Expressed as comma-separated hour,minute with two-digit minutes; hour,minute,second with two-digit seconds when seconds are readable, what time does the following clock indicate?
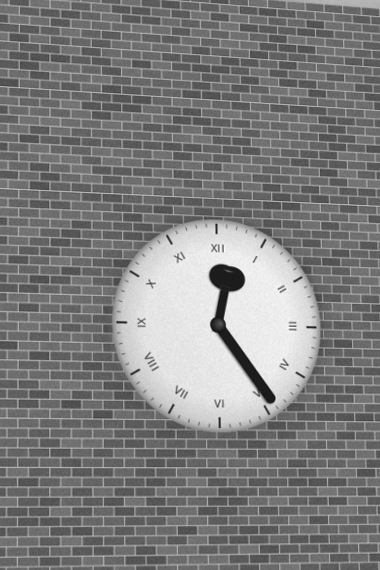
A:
12,24
